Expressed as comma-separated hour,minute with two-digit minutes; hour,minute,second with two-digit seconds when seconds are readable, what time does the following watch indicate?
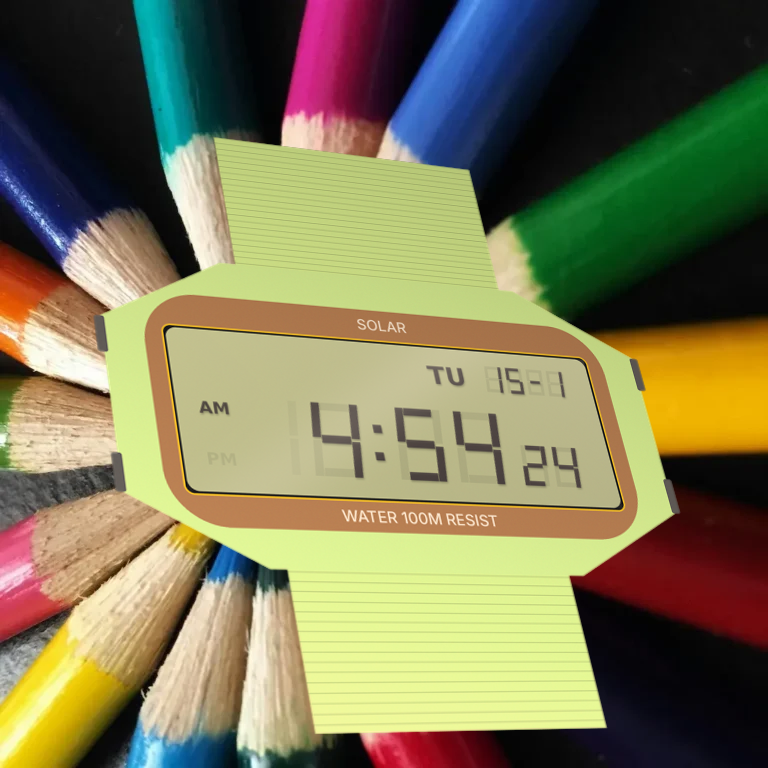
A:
4,54,24
